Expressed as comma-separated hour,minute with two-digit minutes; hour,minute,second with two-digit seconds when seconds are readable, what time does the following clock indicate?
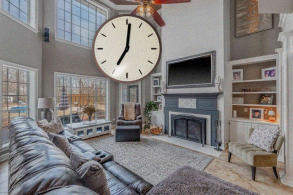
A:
7,01
